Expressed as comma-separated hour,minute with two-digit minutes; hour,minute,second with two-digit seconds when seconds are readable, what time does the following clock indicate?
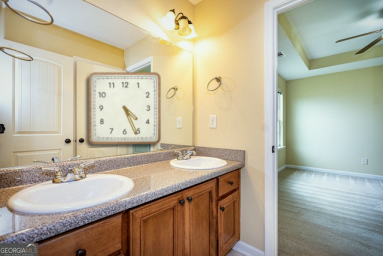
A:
4,26
